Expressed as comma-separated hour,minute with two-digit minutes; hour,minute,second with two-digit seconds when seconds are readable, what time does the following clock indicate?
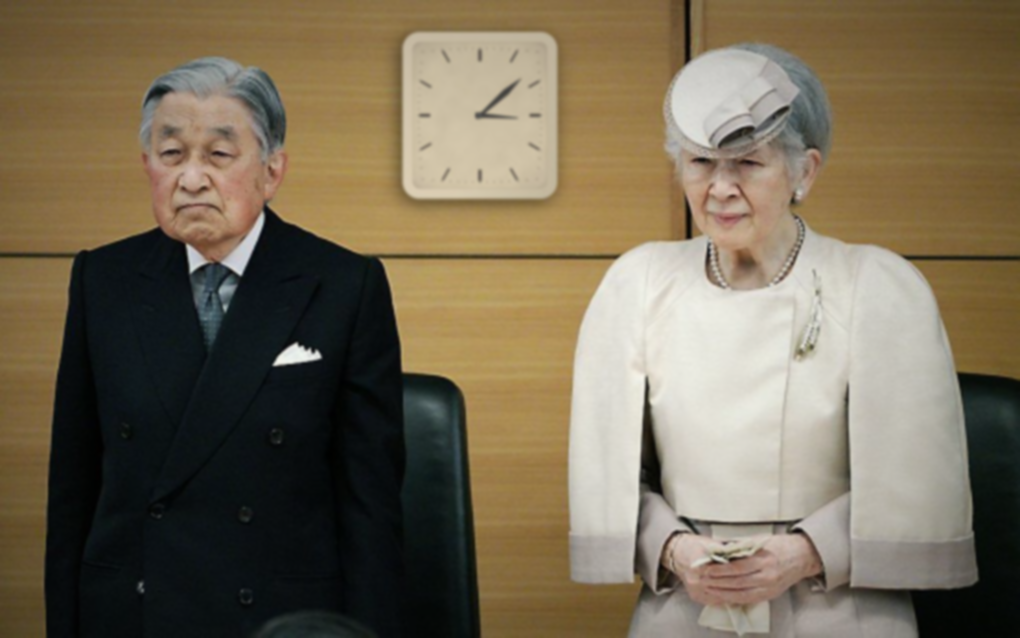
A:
3,08
